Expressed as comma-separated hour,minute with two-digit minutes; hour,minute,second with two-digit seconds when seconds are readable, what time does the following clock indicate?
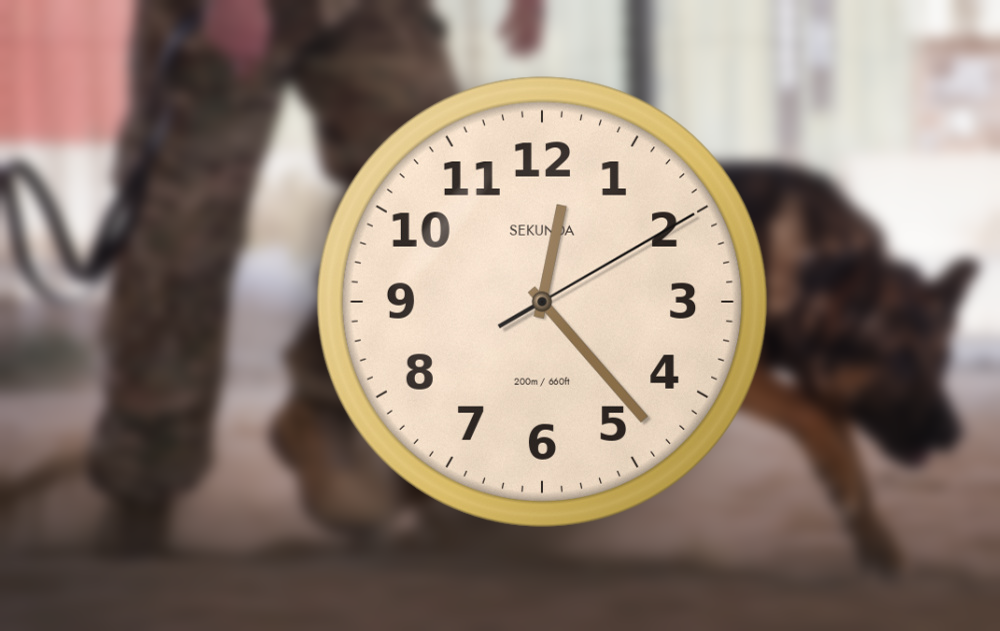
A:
12,23,10
